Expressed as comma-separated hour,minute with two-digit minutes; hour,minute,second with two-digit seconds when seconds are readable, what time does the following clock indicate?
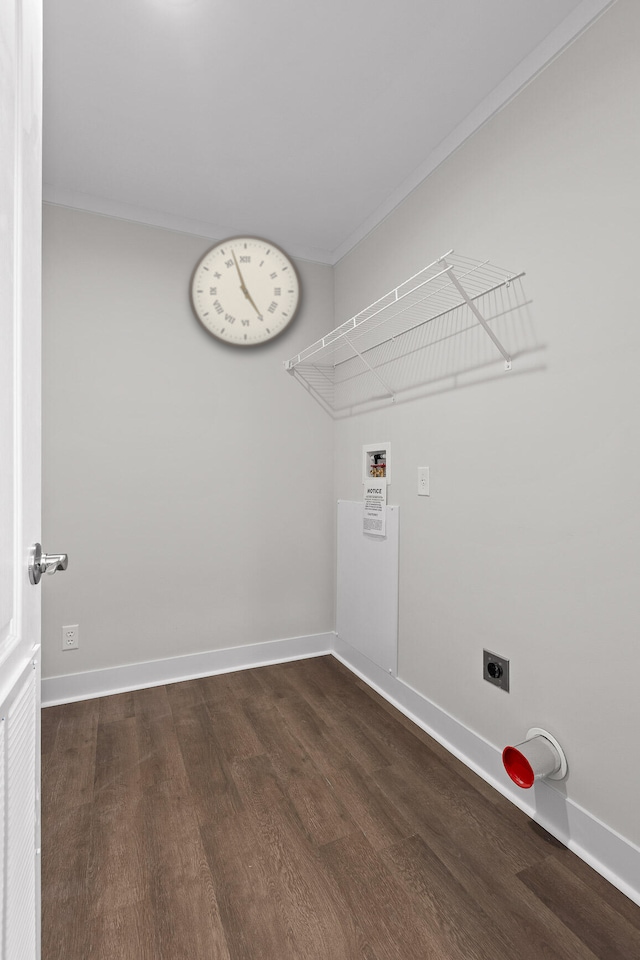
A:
4,57
